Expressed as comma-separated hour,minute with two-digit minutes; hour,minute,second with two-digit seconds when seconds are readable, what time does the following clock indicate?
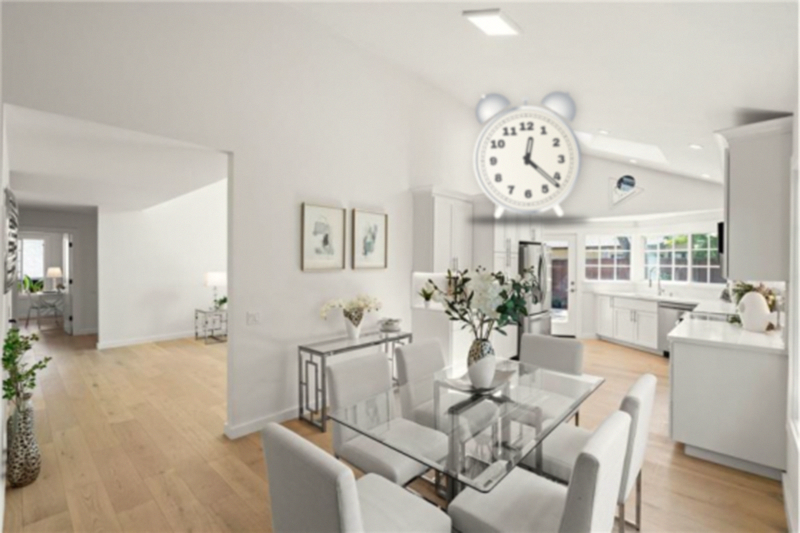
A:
12,22
